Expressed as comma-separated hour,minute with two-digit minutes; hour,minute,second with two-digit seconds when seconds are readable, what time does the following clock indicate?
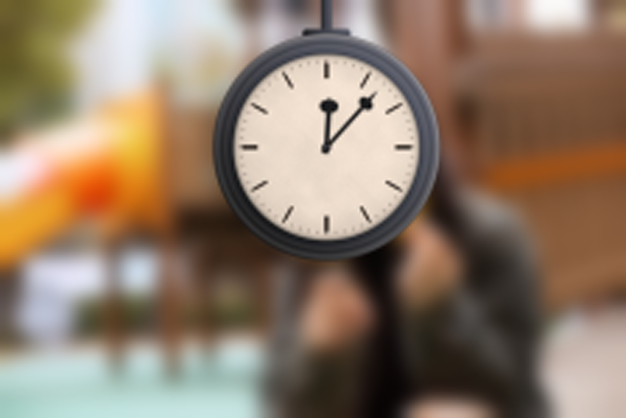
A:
12,07
